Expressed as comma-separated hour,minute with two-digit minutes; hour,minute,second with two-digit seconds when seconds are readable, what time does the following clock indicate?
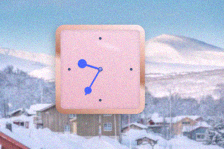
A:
9,35
